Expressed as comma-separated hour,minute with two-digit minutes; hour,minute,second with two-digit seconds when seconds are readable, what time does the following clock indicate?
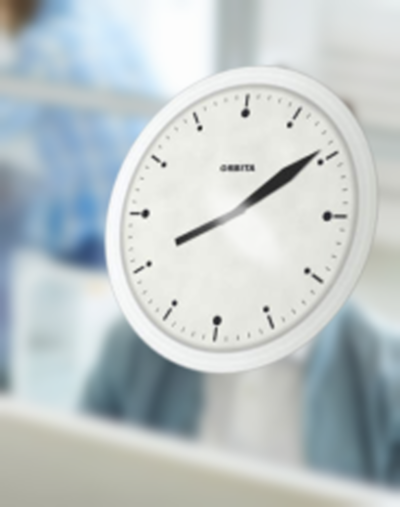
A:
8,09
